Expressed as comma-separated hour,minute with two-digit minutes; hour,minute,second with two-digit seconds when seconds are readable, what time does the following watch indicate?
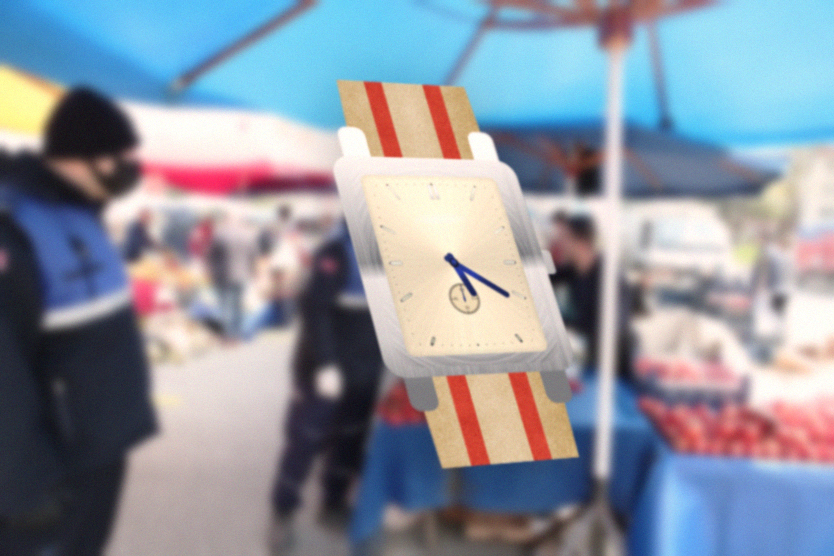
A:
5,21
